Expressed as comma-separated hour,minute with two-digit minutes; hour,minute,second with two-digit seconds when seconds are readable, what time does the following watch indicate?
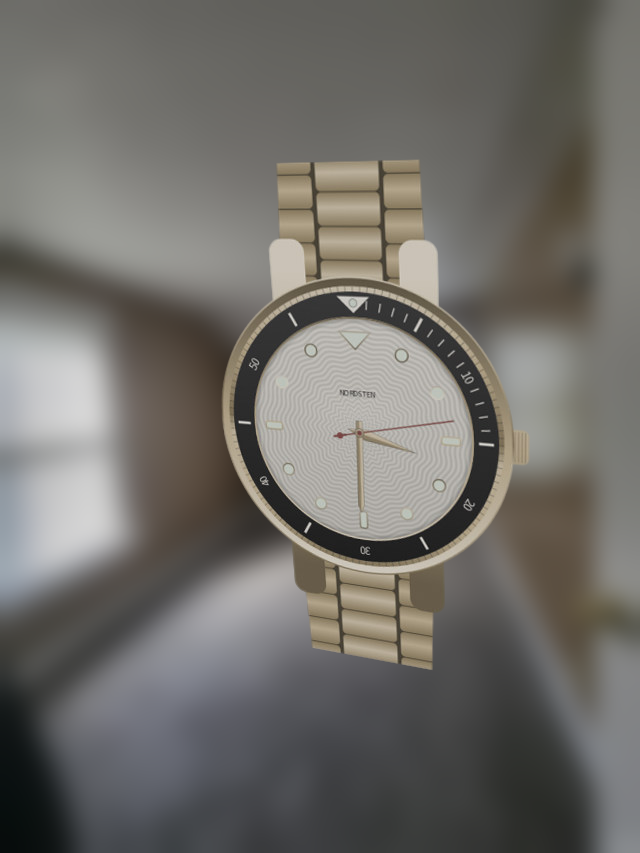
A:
3,30,13
